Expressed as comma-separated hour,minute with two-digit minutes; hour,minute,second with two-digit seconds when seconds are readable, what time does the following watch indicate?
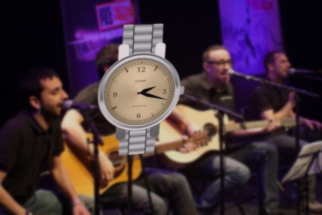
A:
2,18
